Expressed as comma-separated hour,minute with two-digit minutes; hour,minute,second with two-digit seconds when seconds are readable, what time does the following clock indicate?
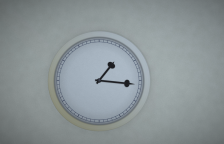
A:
1,16
